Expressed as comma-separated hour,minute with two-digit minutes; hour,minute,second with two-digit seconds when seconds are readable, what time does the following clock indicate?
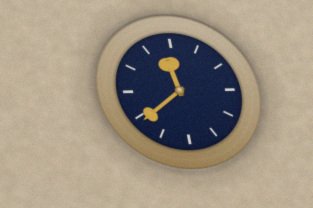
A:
11,39
